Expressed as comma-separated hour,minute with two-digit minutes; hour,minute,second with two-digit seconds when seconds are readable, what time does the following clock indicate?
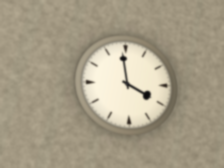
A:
3,59
